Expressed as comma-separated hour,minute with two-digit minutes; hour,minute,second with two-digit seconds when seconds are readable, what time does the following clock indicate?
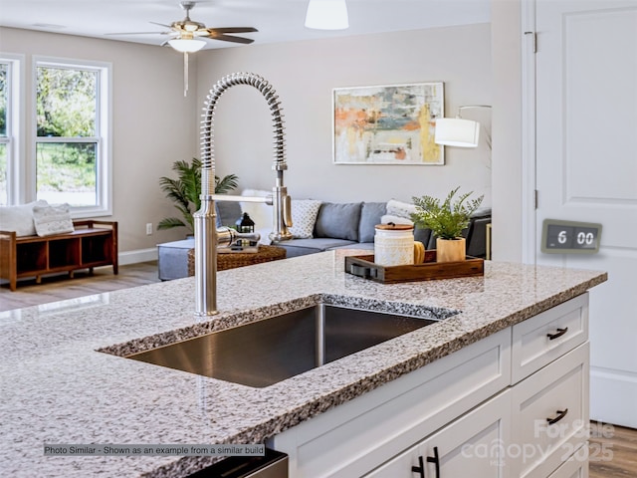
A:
6,00
